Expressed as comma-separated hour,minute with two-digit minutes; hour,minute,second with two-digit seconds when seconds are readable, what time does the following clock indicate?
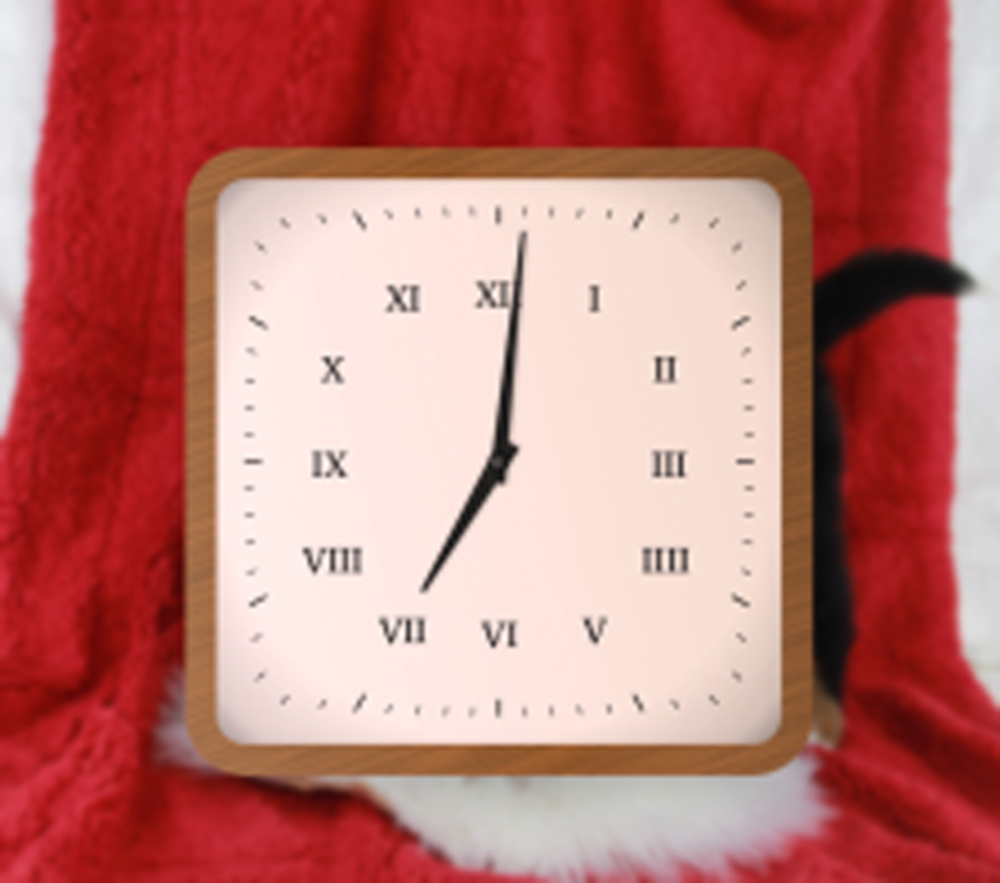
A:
7,01
